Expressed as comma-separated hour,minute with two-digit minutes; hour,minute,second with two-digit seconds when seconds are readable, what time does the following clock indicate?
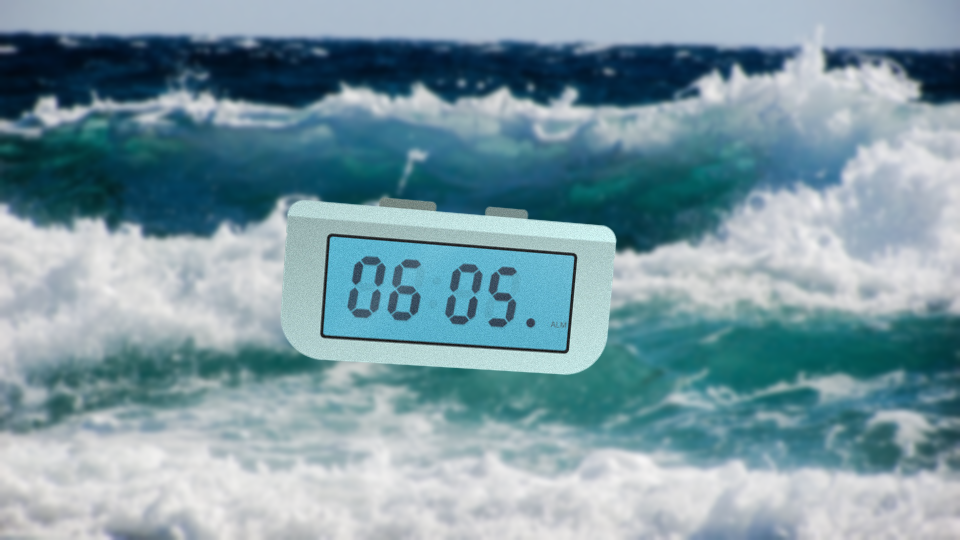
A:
6,05
